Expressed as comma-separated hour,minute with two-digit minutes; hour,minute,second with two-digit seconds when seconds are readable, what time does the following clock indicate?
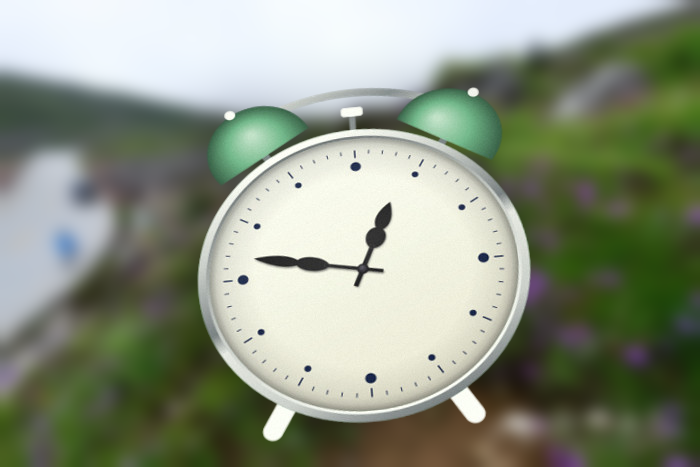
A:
12,47
